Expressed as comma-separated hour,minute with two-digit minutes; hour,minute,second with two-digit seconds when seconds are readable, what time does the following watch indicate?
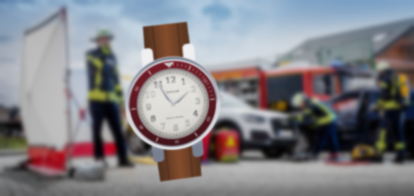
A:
1,55
